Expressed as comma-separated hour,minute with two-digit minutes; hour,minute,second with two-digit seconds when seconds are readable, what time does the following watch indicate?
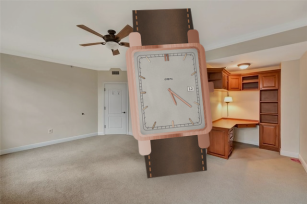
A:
5,22
